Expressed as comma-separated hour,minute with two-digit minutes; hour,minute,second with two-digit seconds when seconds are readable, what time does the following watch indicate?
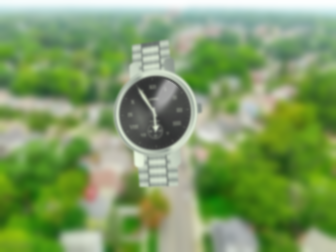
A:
5,55
